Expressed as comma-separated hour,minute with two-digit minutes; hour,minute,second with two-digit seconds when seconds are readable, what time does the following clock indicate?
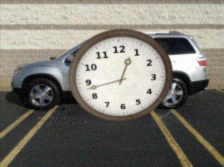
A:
12,43
